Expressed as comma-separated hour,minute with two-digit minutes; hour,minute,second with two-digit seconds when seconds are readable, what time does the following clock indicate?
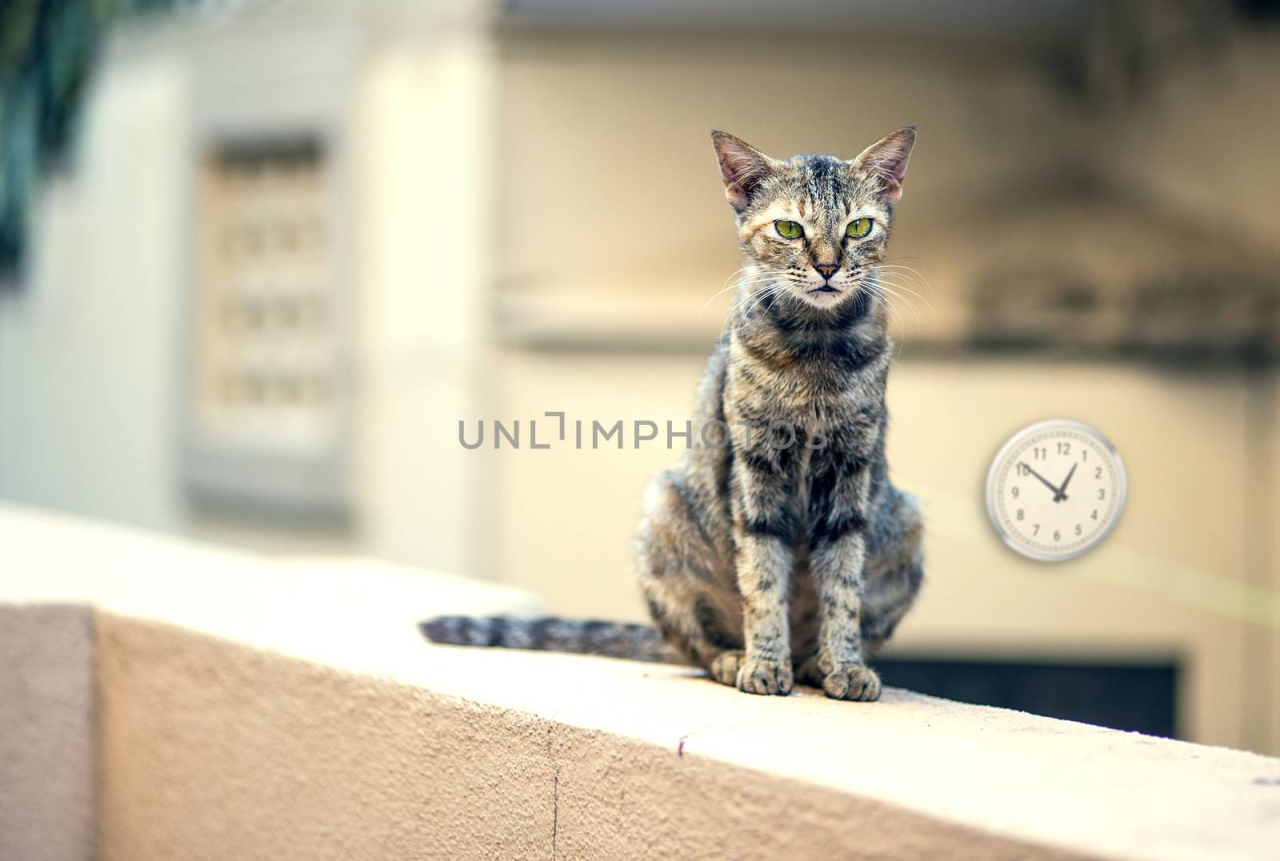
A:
12,51
